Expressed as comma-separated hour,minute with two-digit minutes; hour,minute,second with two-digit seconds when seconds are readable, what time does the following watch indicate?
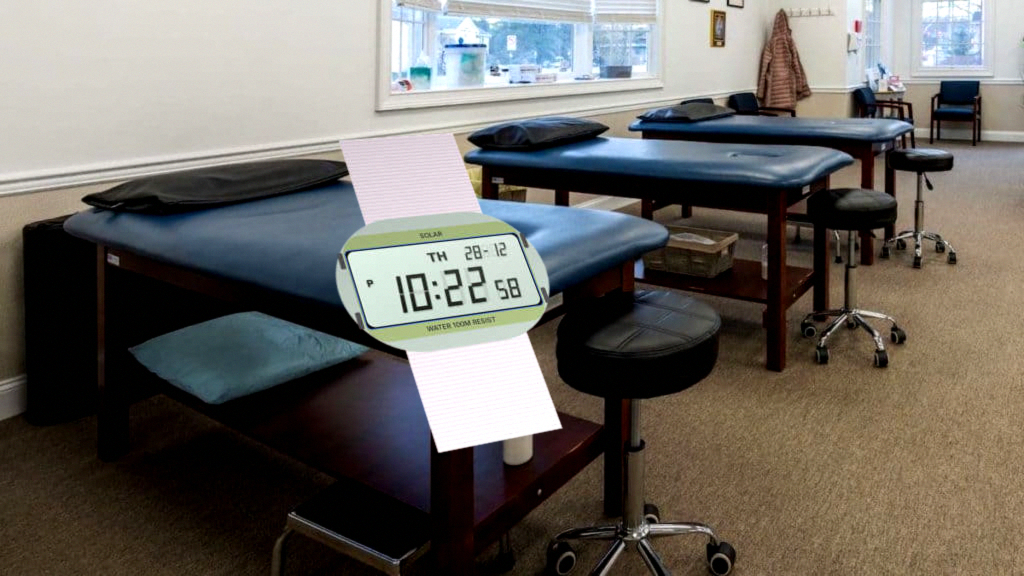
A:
10,22,58
